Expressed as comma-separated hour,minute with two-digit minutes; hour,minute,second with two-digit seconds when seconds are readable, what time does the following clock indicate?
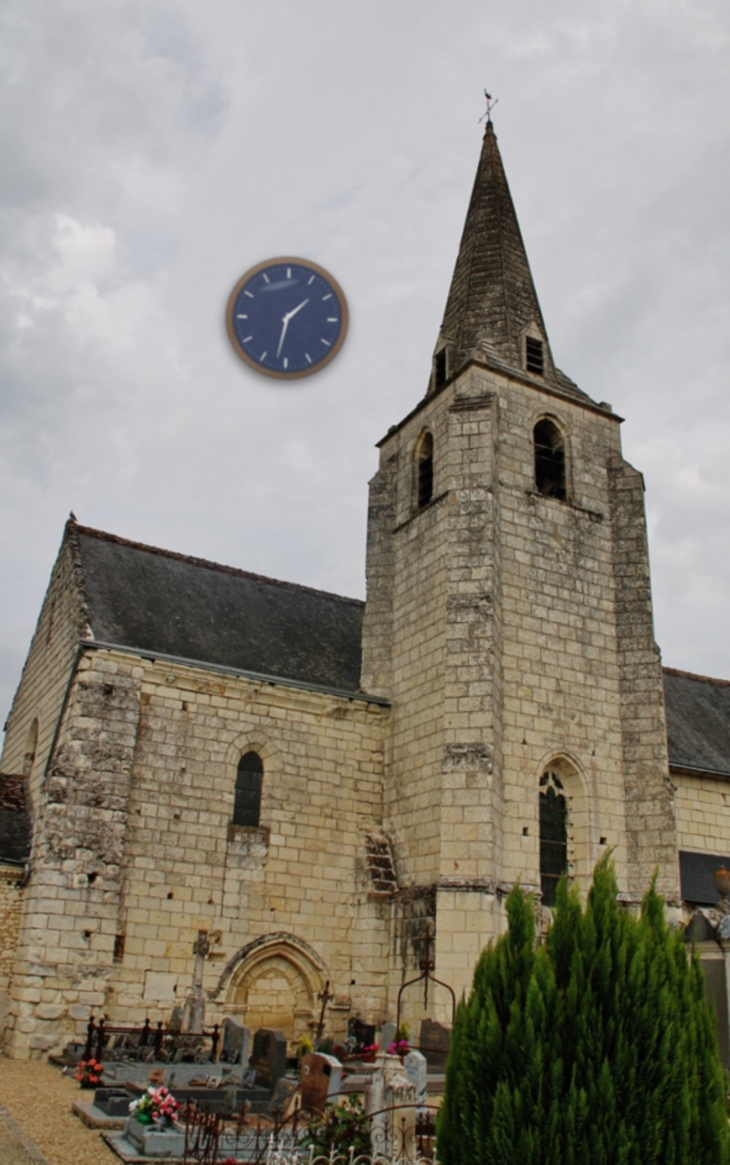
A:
1,32
